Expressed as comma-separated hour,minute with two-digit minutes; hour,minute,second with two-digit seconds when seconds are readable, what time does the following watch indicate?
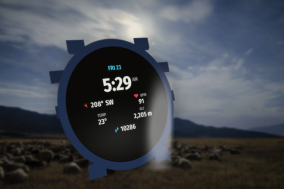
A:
5,29
